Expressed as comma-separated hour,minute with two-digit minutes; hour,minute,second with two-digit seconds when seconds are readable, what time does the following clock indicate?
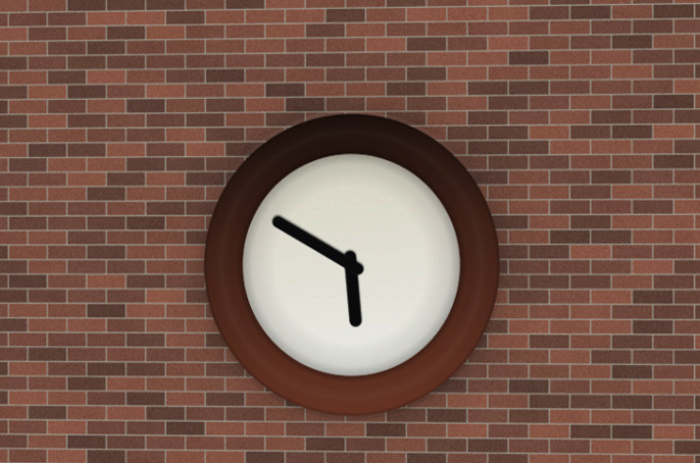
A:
5,50
